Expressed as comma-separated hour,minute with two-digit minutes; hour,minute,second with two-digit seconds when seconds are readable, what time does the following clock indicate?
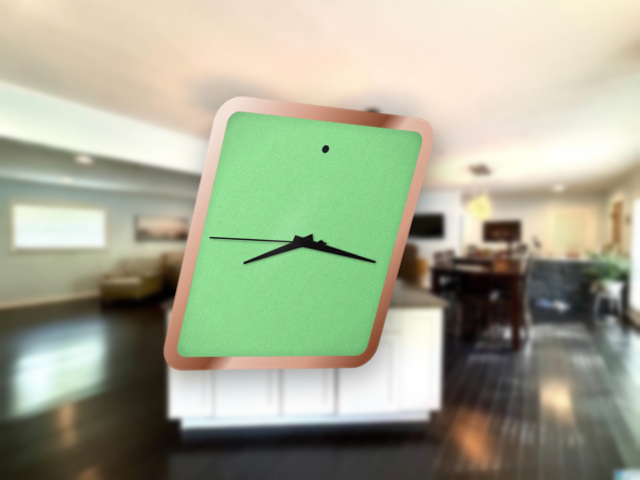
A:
8,16,45
